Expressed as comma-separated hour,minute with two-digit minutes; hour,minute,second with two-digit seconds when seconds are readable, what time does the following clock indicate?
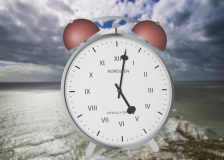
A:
5,02
